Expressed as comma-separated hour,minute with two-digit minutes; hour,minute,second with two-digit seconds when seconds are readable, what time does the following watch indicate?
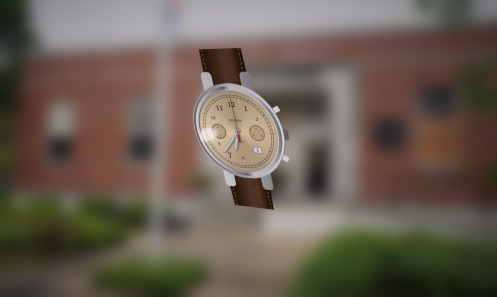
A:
6,37
